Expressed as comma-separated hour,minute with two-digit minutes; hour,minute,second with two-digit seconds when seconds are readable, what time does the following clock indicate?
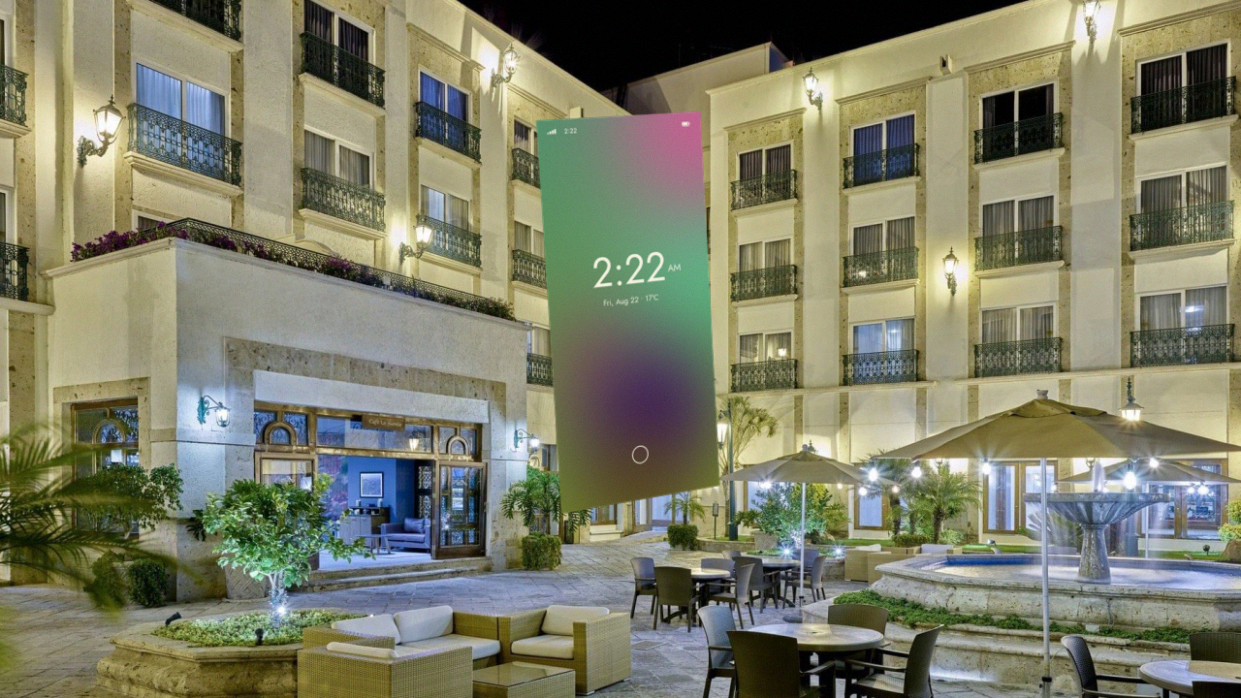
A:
2,22
